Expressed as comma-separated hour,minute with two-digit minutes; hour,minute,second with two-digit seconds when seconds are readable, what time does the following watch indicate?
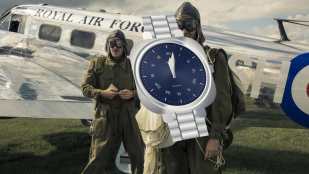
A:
12,02
